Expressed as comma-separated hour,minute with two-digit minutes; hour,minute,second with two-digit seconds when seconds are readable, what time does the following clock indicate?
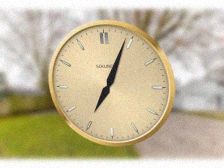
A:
7,04
